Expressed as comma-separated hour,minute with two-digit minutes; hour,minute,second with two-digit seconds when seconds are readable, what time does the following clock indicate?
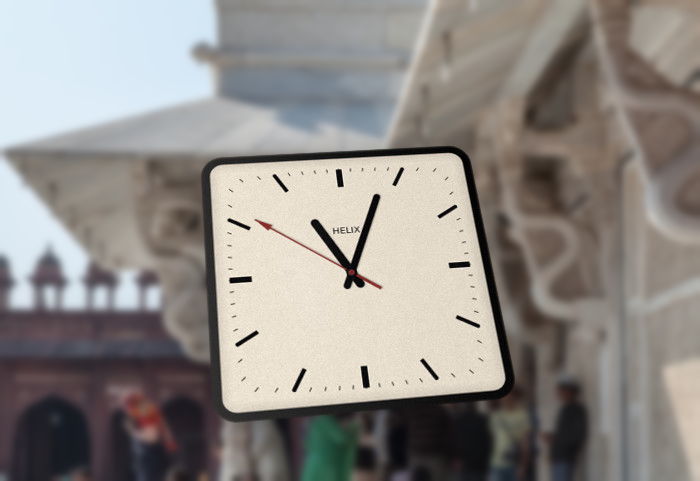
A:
11,03,51
